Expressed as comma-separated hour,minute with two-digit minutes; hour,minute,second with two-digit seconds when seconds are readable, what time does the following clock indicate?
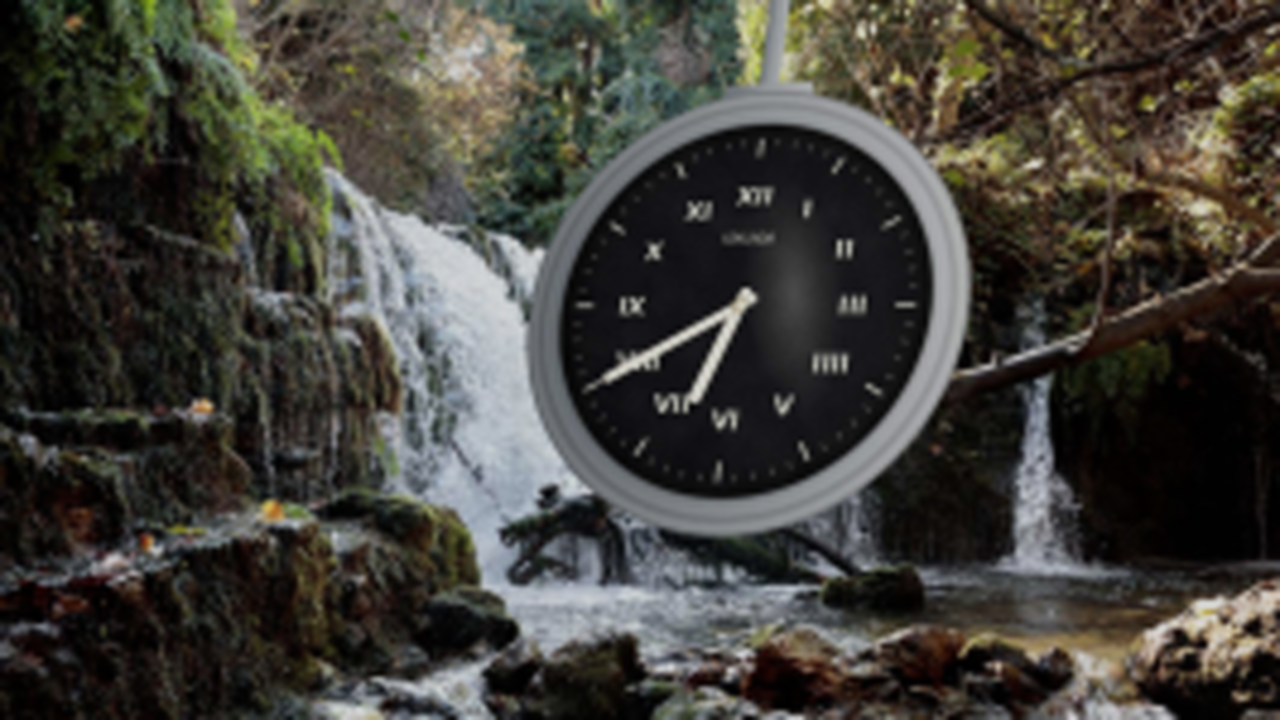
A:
6,40
